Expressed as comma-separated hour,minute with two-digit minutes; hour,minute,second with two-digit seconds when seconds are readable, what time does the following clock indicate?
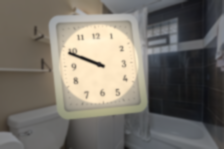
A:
9,49
